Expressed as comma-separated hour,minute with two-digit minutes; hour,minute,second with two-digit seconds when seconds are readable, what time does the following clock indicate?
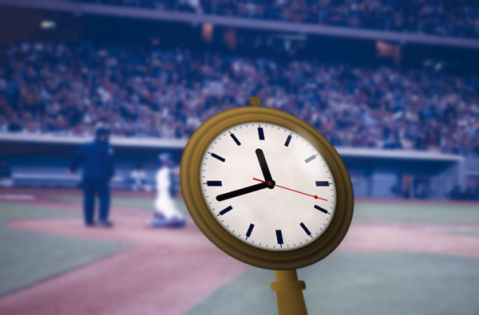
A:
11,42,18
